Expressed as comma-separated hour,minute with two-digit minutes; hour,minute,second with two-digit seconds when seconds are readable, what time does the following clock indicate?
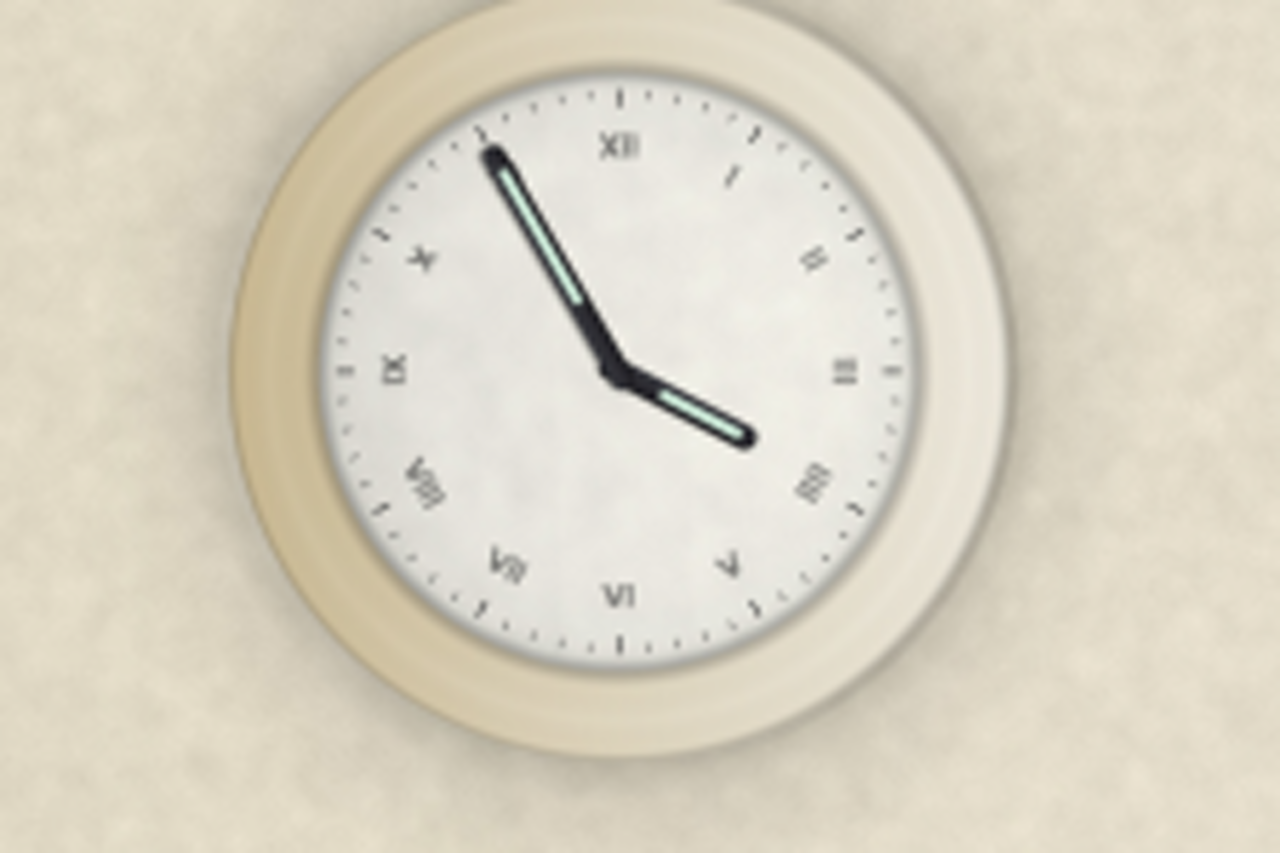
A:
3,55
